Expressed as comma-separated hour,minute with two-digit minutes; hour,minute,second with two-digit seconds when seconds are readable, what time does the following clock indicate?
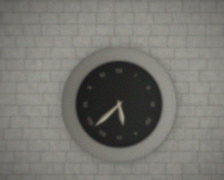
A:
5,38
